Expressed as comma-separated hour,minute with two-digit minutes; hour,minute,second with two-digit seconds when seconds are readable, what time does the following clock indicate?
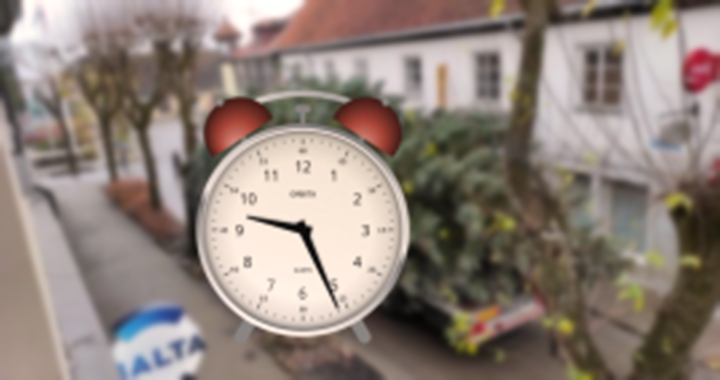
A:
9,26
